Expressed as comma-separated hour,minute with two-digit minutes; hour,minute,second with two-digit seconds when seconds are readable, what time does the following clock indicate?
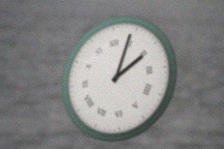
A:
2,04
